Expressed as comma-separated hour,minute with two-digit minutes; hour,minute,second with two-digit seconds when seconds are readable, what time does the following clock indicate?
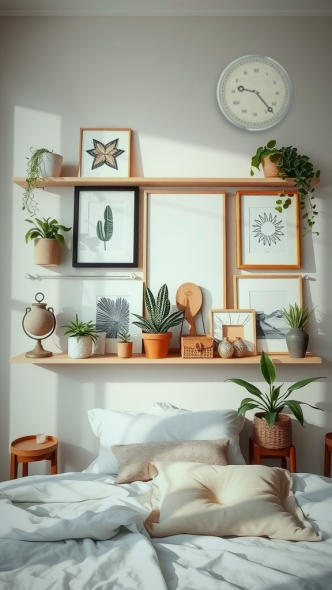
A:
9,23
